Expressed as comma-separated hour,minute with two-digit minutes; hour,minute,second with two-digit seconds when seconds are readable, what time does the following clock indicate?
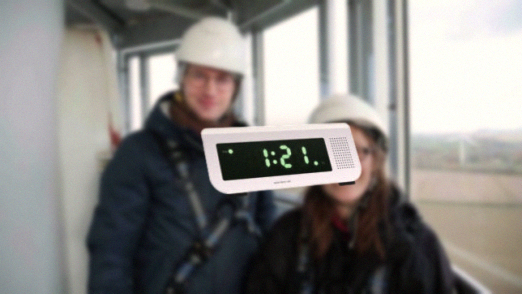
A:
1,21
